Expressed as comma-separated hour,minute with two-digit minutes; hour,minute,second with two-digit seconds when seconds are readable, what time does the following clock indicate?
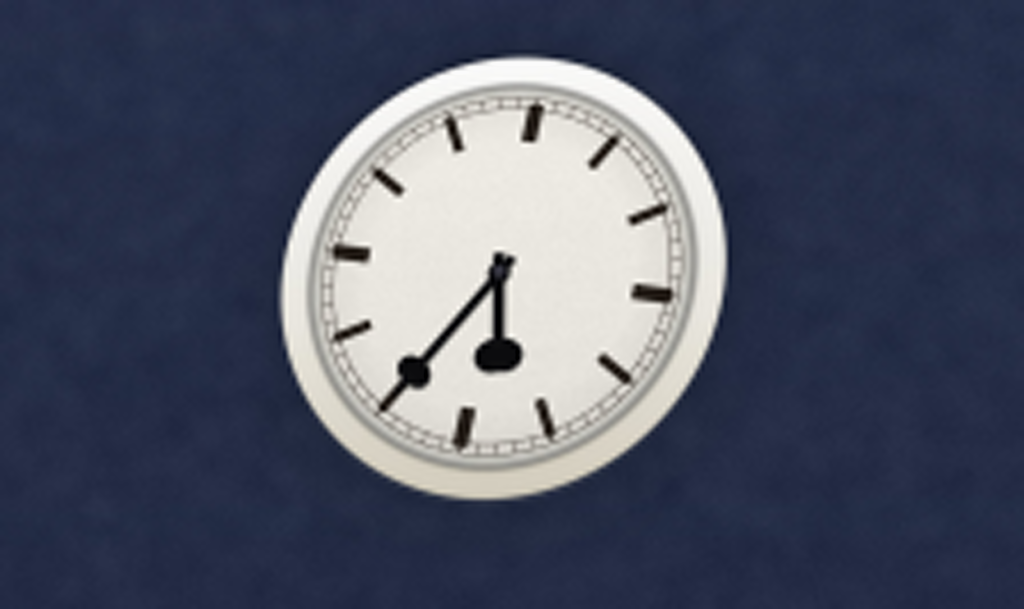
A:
5,35
